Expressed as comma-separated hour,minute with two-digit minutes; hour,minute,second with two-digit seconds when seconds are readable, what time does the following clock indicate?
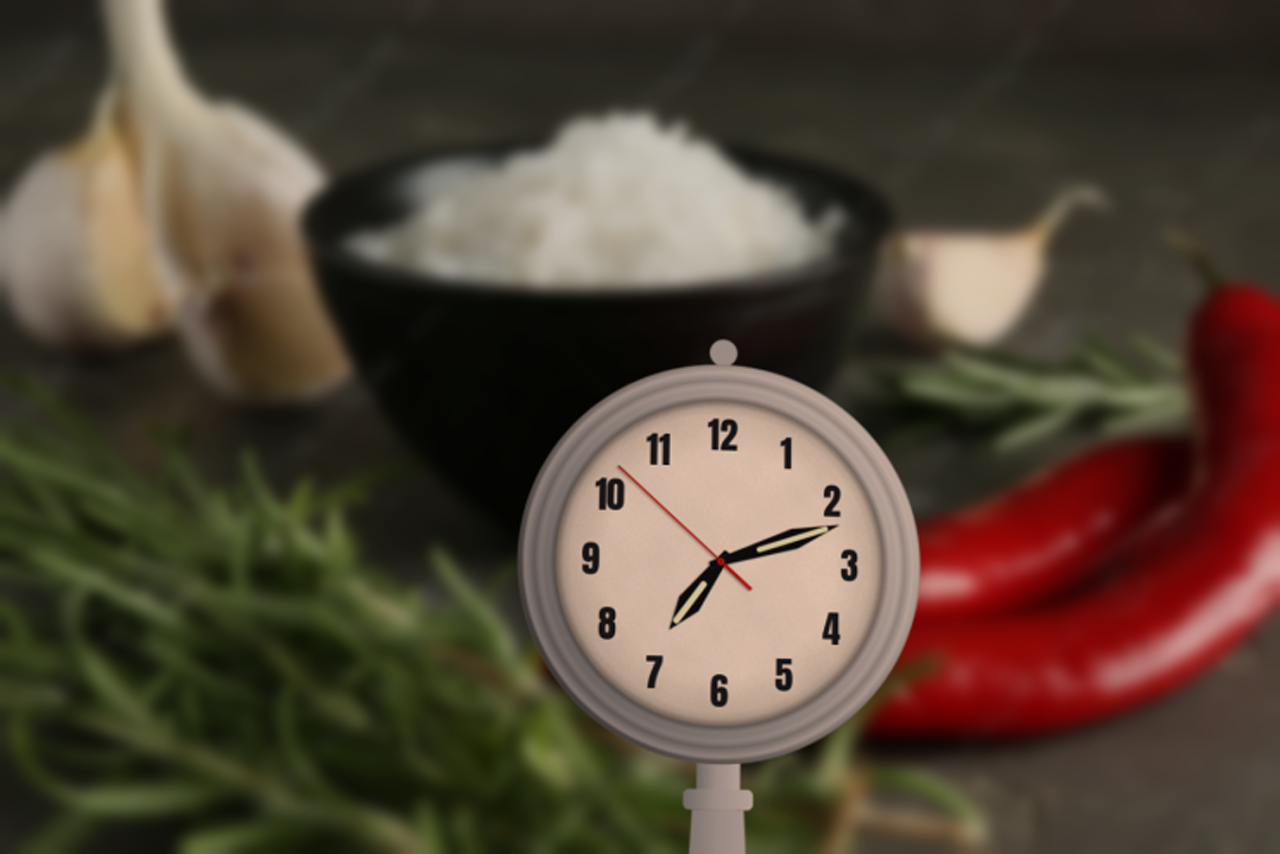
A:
7,11,52
